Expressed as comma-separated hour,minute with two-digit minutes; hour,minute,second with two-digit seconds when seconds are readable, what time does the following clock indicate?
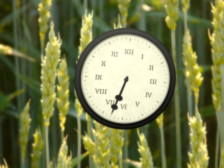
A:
6,33
